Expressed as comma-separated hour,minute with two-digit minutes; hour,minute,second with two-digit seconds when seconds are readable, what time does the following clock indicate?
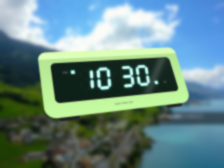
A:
10,30
